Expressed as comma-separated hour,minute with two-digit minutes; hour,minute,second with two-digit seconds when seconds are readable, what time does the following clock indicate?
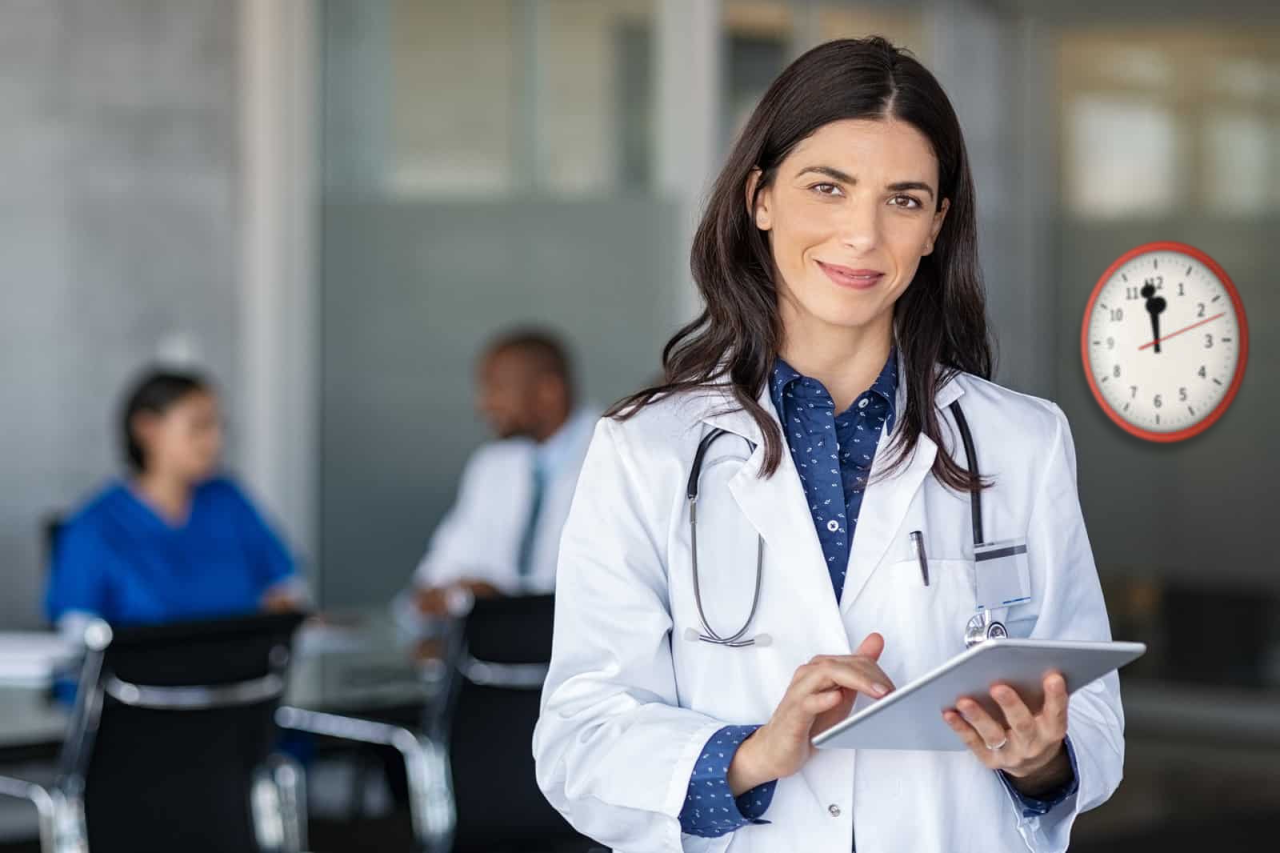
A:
11,58,12
